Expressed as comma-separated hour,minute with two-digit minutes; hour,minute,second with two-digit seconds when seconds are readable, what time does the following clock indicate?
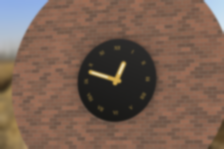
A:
12,48
